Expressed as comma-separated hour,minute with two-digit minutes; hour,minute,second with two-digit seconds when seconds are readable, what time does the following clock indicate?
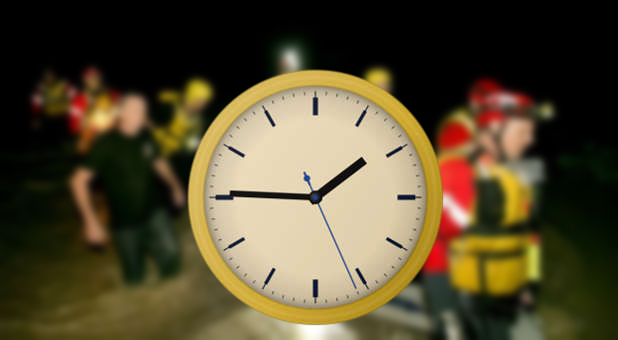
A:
1,45,26
